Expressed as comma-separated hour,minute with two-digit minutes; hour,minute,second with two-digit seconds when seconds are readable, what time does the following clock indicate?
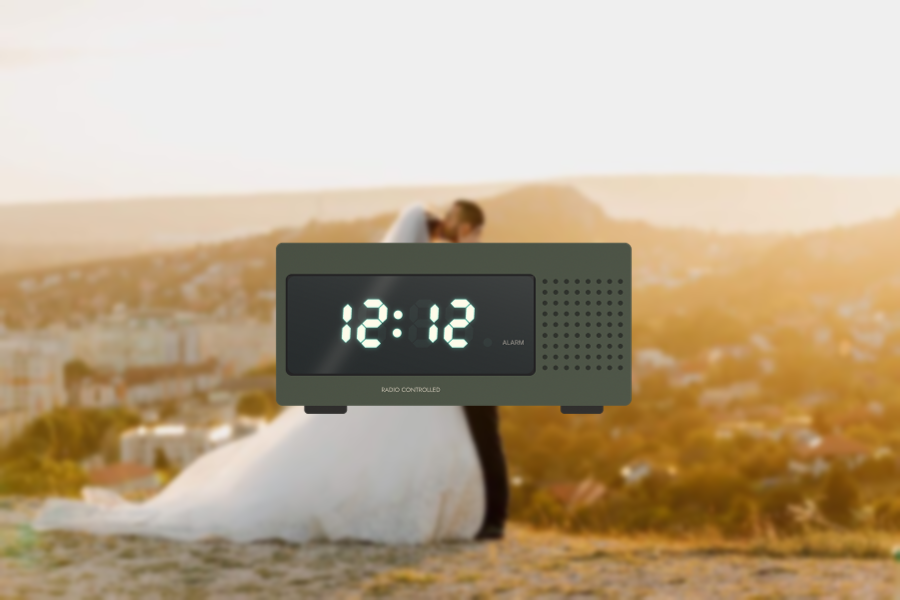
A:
12,12
